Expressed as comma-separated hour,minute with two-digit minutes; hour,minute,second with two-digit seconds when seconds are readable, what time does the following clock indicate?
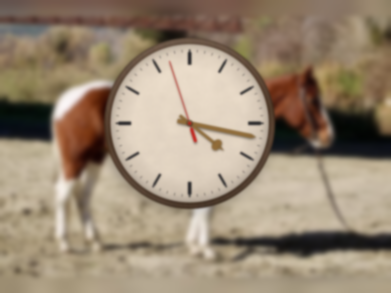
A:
4,16,57
